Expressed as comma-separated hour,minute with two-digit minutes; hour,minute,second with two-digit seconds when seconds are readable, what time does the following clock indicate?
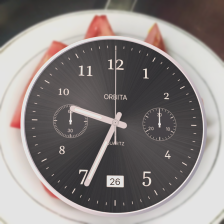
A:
9,34
